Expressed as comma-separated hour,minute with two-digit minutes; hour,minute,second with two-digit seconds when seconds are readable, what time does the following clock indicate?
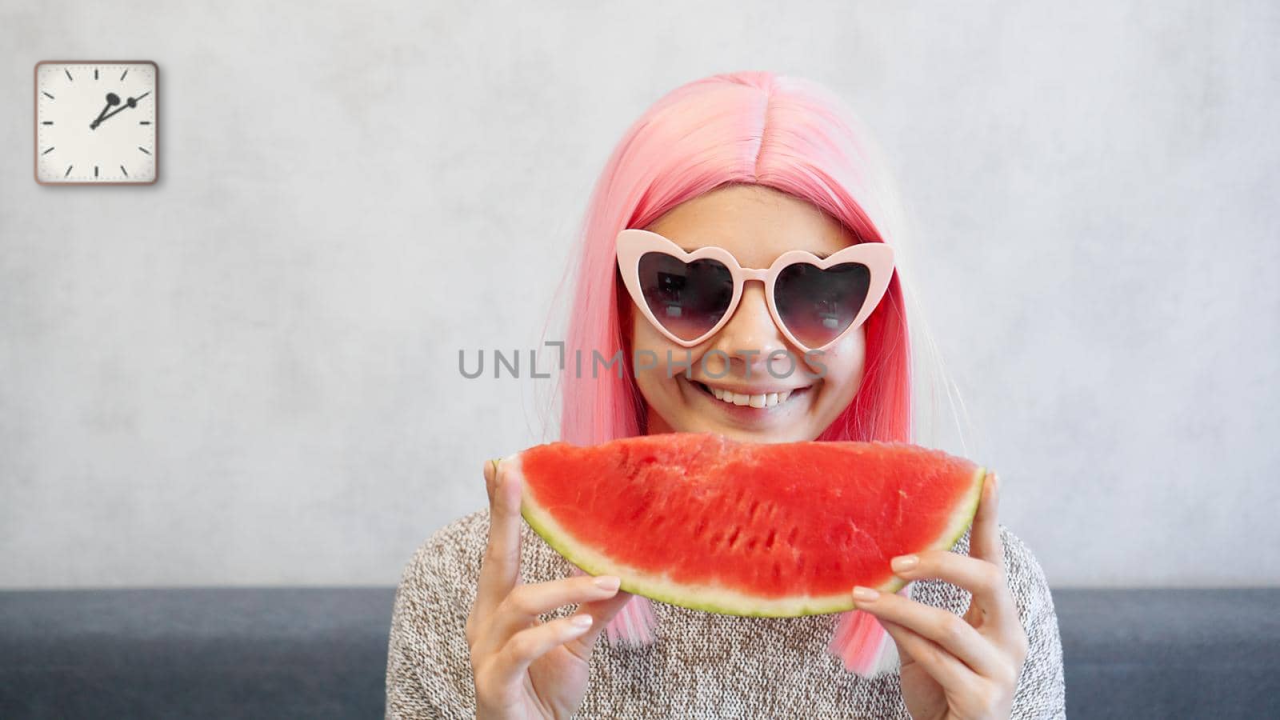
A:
1,10
